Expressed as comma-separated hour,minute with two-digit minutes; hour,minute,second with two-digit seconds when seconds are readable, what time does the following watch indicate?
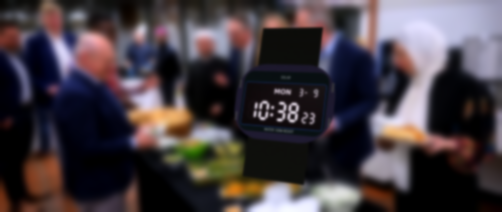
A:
10,38
